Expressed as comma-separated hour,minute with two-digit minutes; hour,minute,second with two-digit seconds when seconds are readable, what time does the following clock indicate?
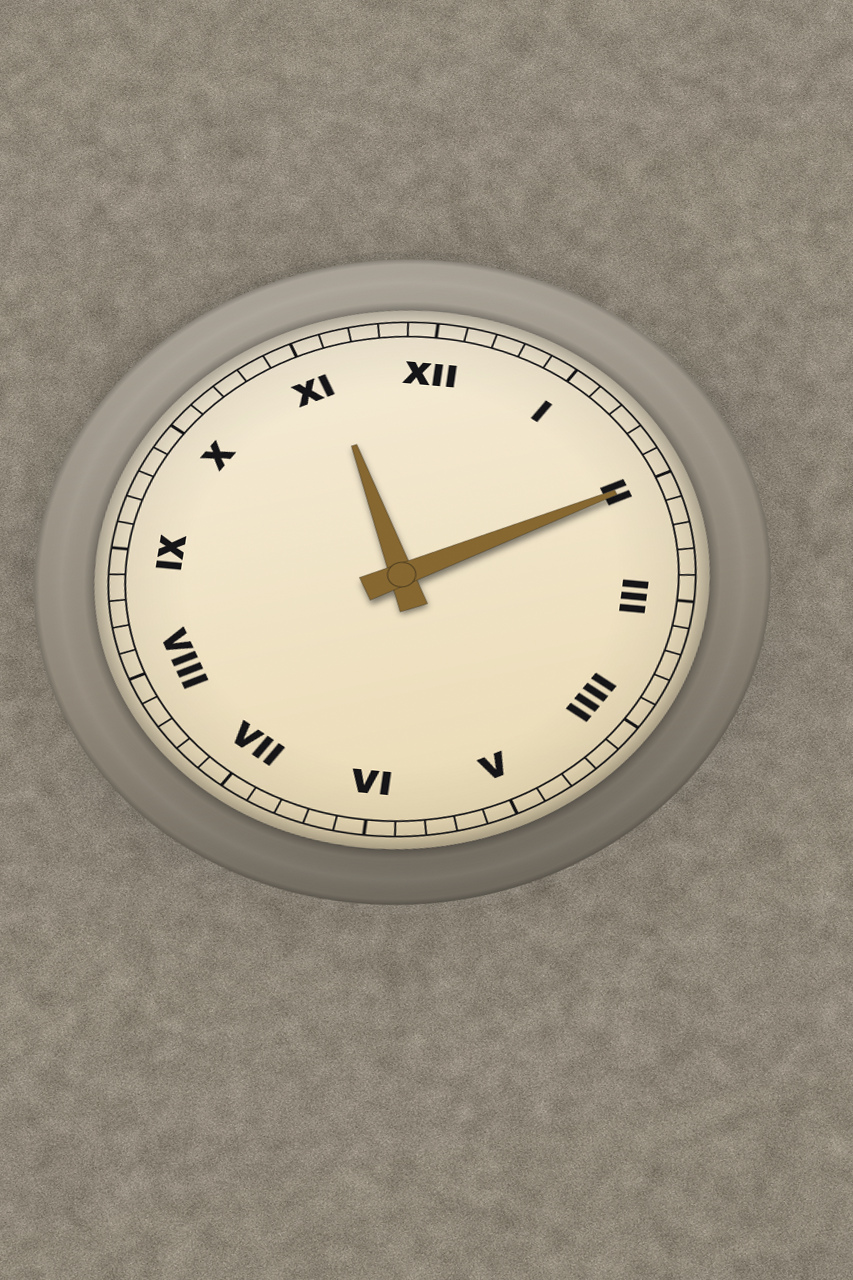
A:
11,10
